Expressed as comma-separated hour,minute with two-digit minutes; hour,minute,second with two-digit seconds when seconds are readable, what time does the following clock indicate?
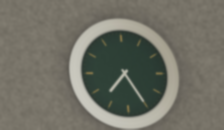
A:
7,25
